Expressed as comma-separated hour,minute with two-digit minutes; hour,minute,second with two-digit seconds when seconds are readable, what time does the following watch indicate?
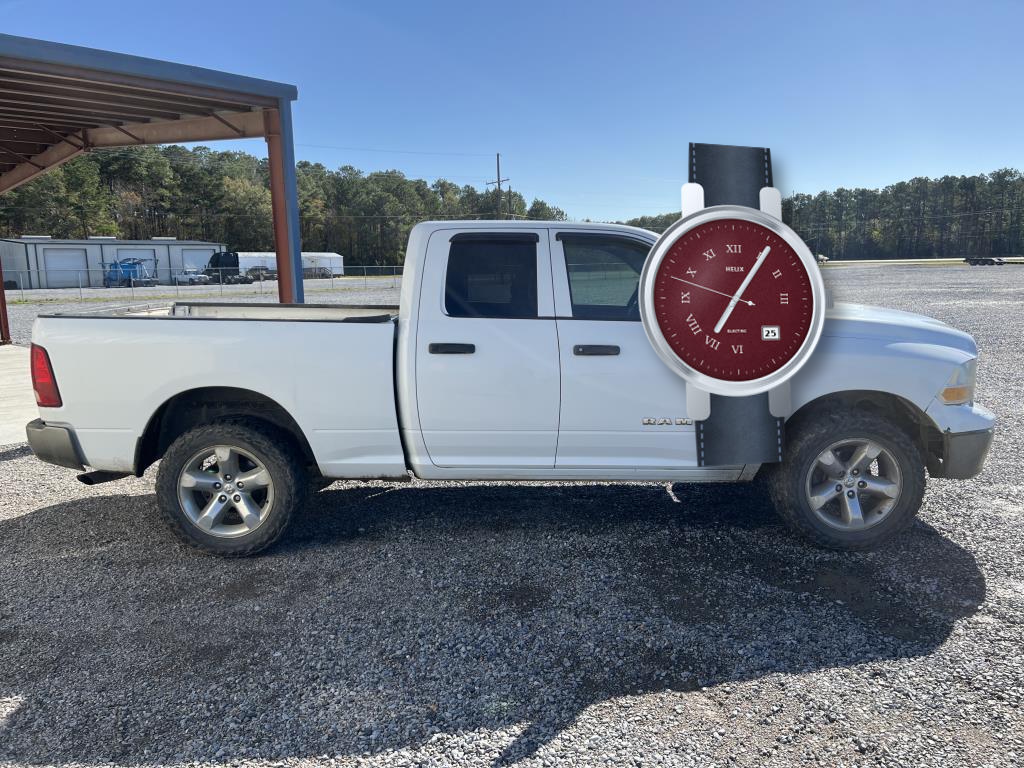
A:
7,05,48
